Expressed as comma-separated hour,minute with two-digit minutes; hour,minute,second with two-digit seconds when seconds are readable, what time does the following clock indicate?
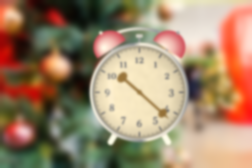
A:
10,22
